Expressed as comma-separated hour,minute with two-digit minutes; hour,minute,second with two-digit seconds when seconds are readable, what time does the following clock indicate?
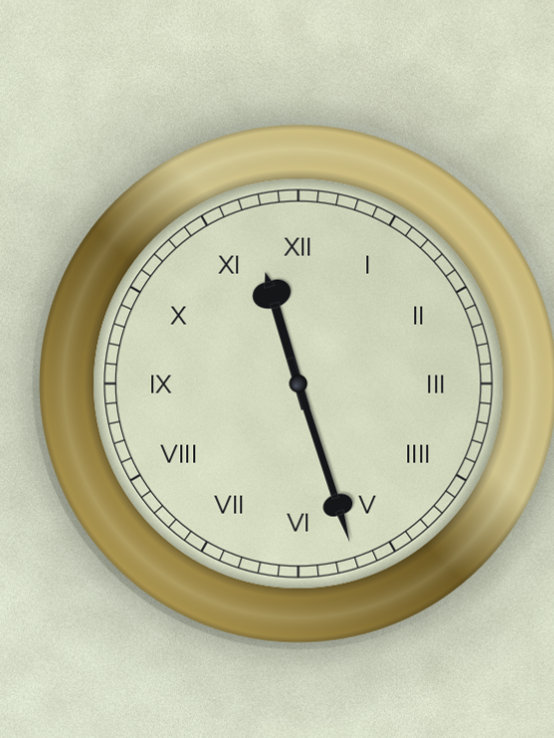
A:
11,27
